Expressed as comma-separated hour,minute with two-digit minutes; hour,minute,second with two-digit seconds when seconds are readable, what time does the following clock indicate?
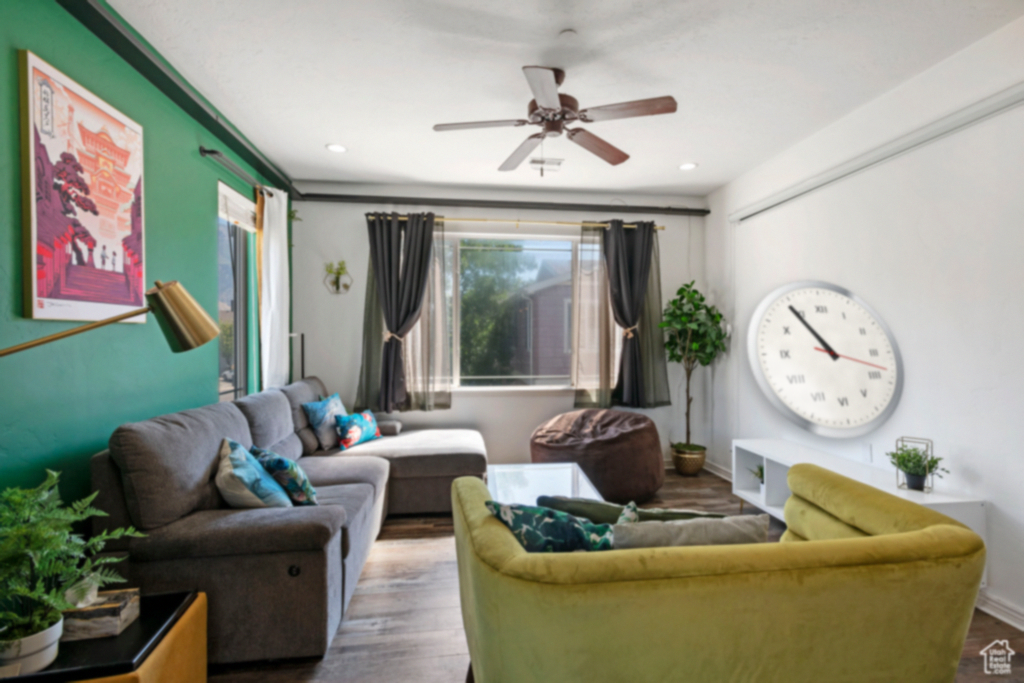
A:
10,54,18
